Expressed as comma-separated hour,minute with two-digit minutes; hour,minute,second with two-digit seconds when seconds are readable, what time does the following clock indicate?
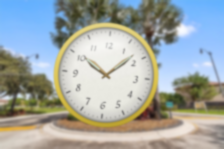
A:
10,08
